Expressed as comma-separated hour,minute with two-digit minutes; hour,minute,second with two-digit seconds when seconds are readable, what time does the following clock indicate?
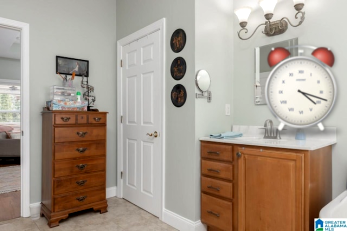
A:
4,18
